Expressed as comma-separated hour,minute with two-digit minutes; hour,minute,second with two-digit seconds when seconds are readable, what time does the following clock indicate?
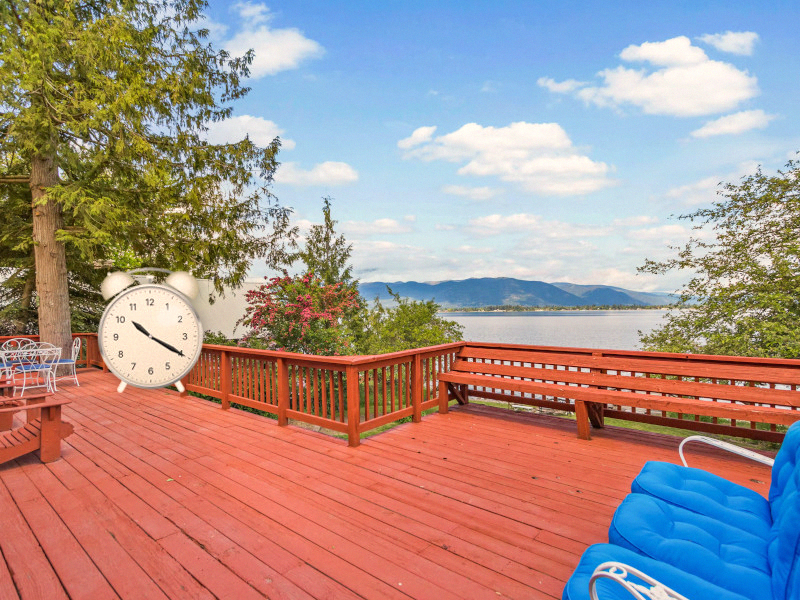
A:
10,20
